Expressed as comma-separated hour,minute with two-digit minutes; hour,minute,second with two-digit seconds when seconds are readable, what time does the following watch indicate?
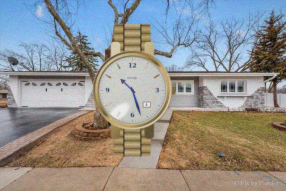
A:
10,27
